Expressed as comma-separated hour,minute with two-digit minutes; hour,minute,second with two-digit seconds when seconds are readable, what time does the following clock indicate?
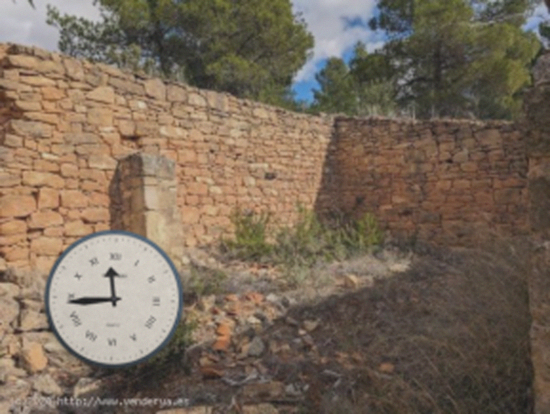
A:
11,44
